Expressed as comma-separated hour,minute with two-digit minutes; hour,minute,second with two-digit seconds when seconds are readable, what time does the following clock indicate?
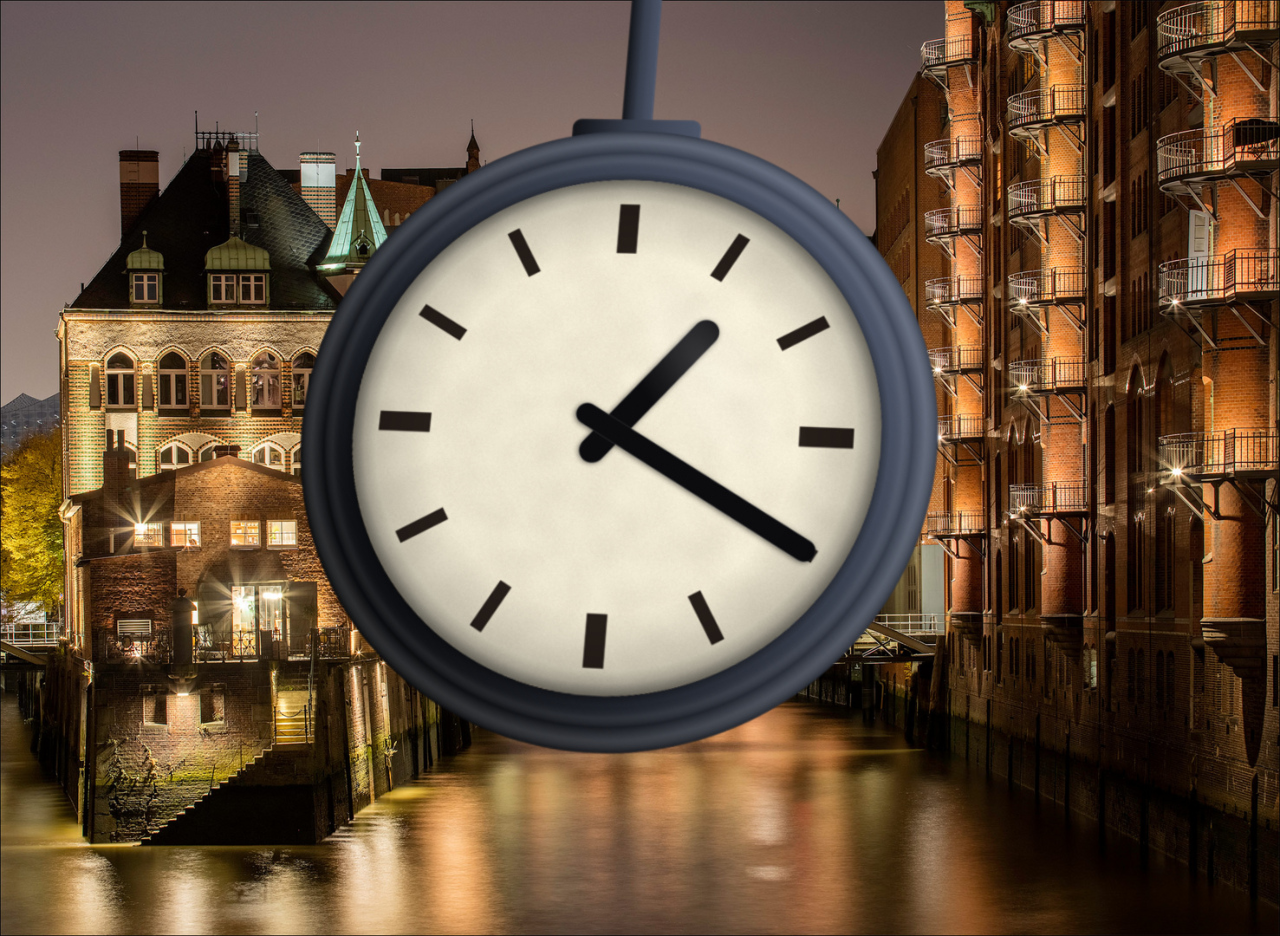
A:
1,20
